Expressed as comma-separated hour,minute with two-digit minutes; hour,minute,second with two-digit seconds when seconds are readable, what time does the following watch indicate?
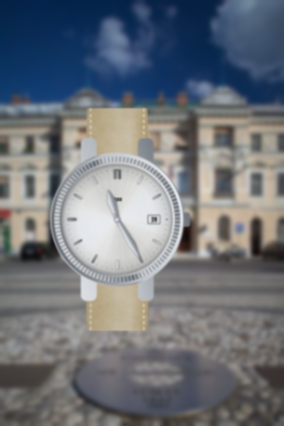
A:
11,25
